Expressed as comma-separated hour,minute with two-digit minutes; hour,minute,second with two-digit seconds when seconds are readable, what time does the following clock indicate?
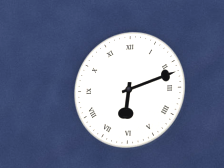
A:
6,12
